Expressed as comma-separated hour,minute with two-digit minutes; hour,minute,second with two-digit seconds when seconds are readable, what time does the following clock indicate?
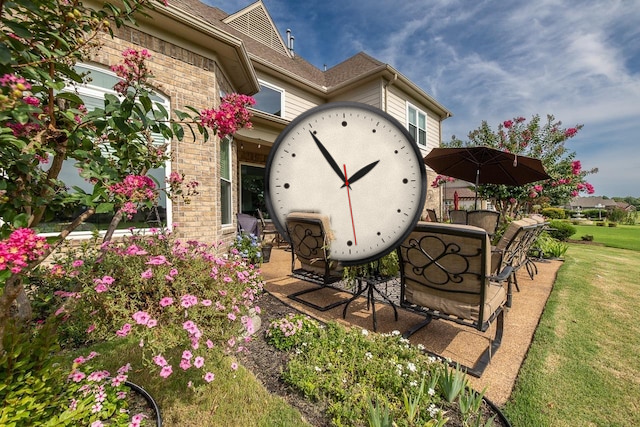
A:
1,54,29
